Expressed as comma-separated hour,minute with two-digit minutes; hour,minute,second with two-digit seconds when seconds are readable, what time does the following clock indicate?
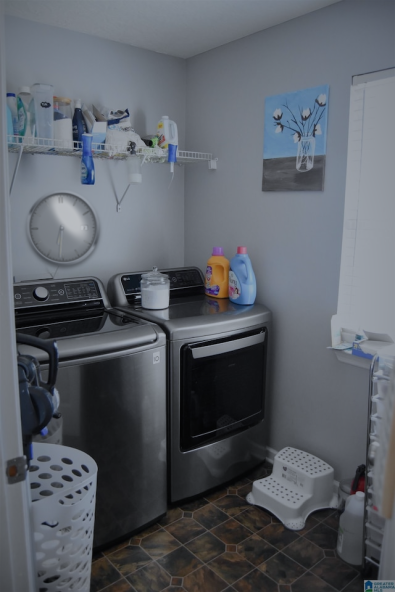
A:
6,31
